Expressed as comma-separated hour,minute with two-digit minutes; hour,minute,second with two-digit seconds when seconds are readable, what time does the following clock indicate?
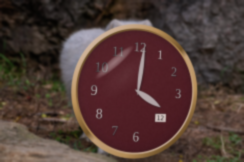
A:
4,01
